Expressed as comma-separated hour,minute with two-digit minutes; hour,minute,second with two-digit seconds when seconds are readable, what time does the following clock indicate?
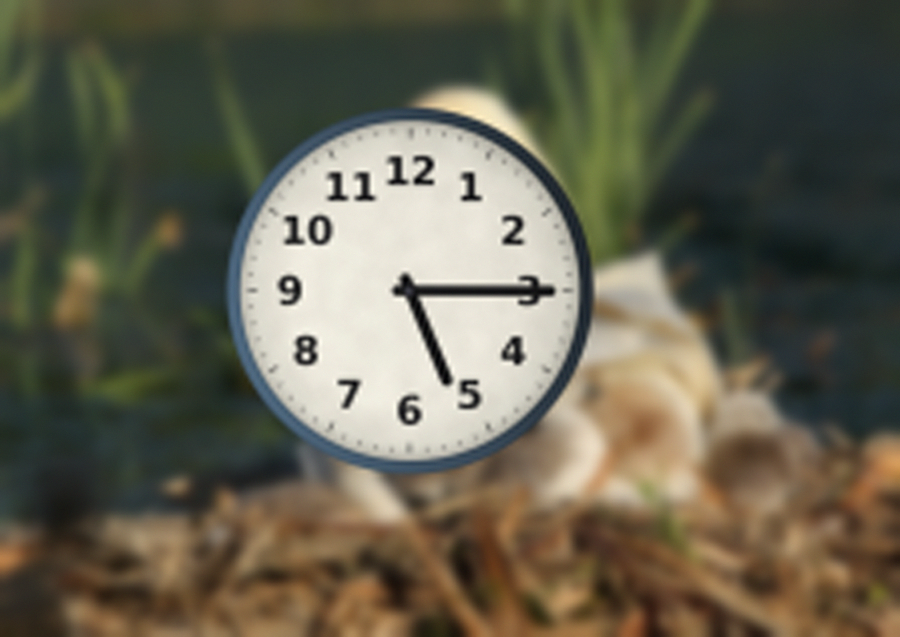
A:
5,15
